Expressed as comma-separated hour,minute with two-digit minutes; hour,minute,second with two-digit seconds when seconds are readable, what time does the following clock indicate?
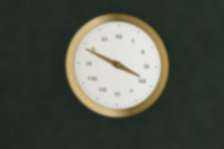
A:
3,49
